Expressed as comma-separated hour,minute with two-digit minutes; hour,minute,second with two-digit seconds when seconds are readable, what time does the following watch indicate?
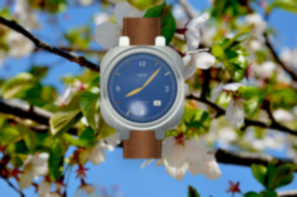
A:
8,07
